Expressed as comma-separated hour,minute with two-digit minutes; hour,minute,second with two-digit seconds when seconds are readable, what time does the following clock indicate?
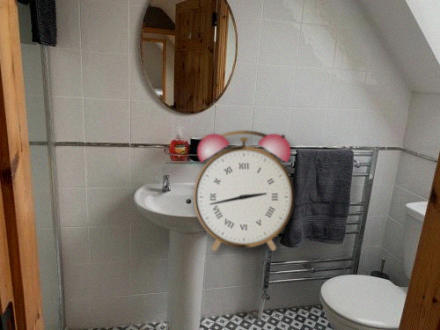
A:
2,43
